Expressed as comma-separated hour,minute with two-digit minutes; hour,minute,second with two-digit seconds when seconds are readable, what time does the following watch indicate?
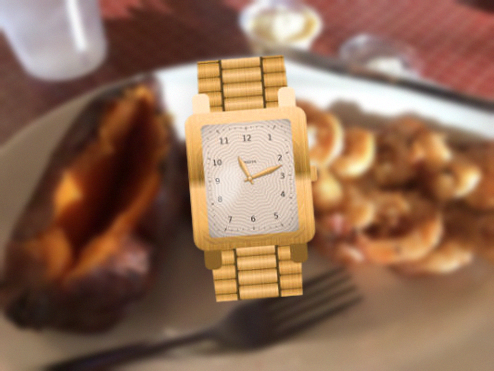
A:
11,12
